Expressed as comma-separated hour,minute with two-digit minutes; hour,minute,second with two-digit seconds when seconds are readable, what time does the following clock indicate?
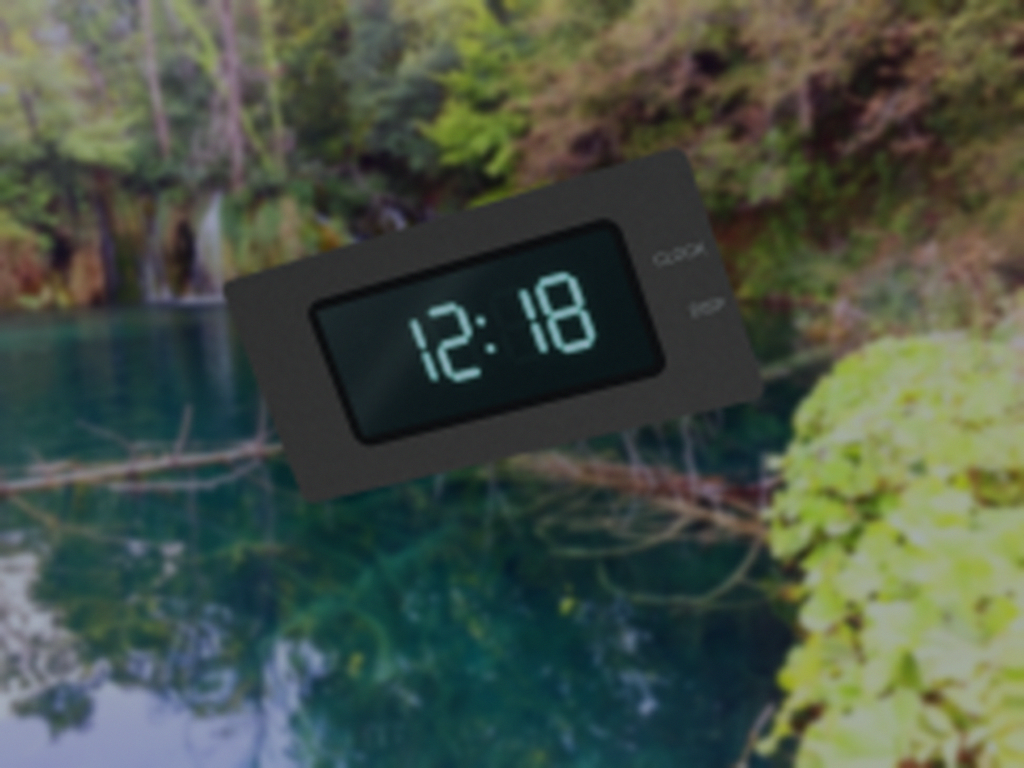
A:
12,18
